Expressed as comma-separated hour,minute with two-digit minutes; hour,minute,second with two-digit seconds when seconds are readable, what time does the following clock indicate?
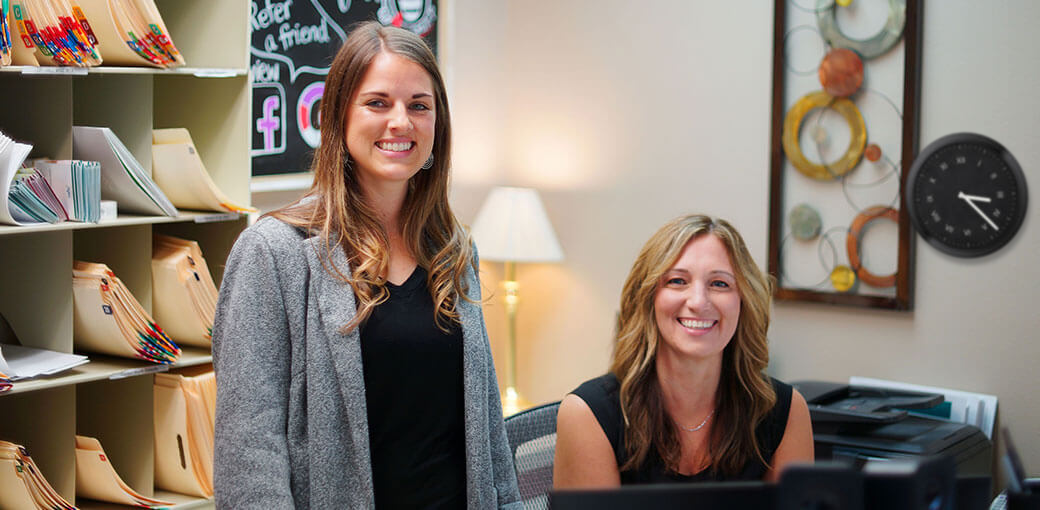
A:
3,23
